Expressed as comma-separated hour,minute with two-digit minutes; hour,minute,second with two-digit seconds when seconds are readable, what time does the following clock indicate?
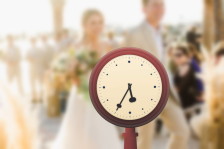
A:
5,35
